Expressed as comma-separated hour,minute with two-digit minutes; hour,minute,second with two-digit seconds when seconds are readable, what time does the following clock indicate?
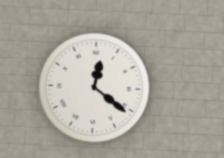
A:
12,21
